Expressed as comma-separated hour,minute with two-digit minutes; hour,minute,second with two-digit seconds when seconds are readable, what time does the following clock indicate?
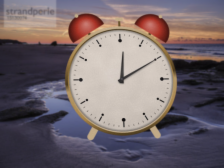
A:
12,10
